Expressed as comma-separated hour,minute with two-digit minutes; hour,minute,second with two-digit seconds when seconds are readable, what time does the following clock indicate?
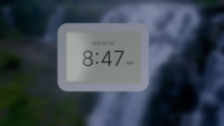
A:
8,47
